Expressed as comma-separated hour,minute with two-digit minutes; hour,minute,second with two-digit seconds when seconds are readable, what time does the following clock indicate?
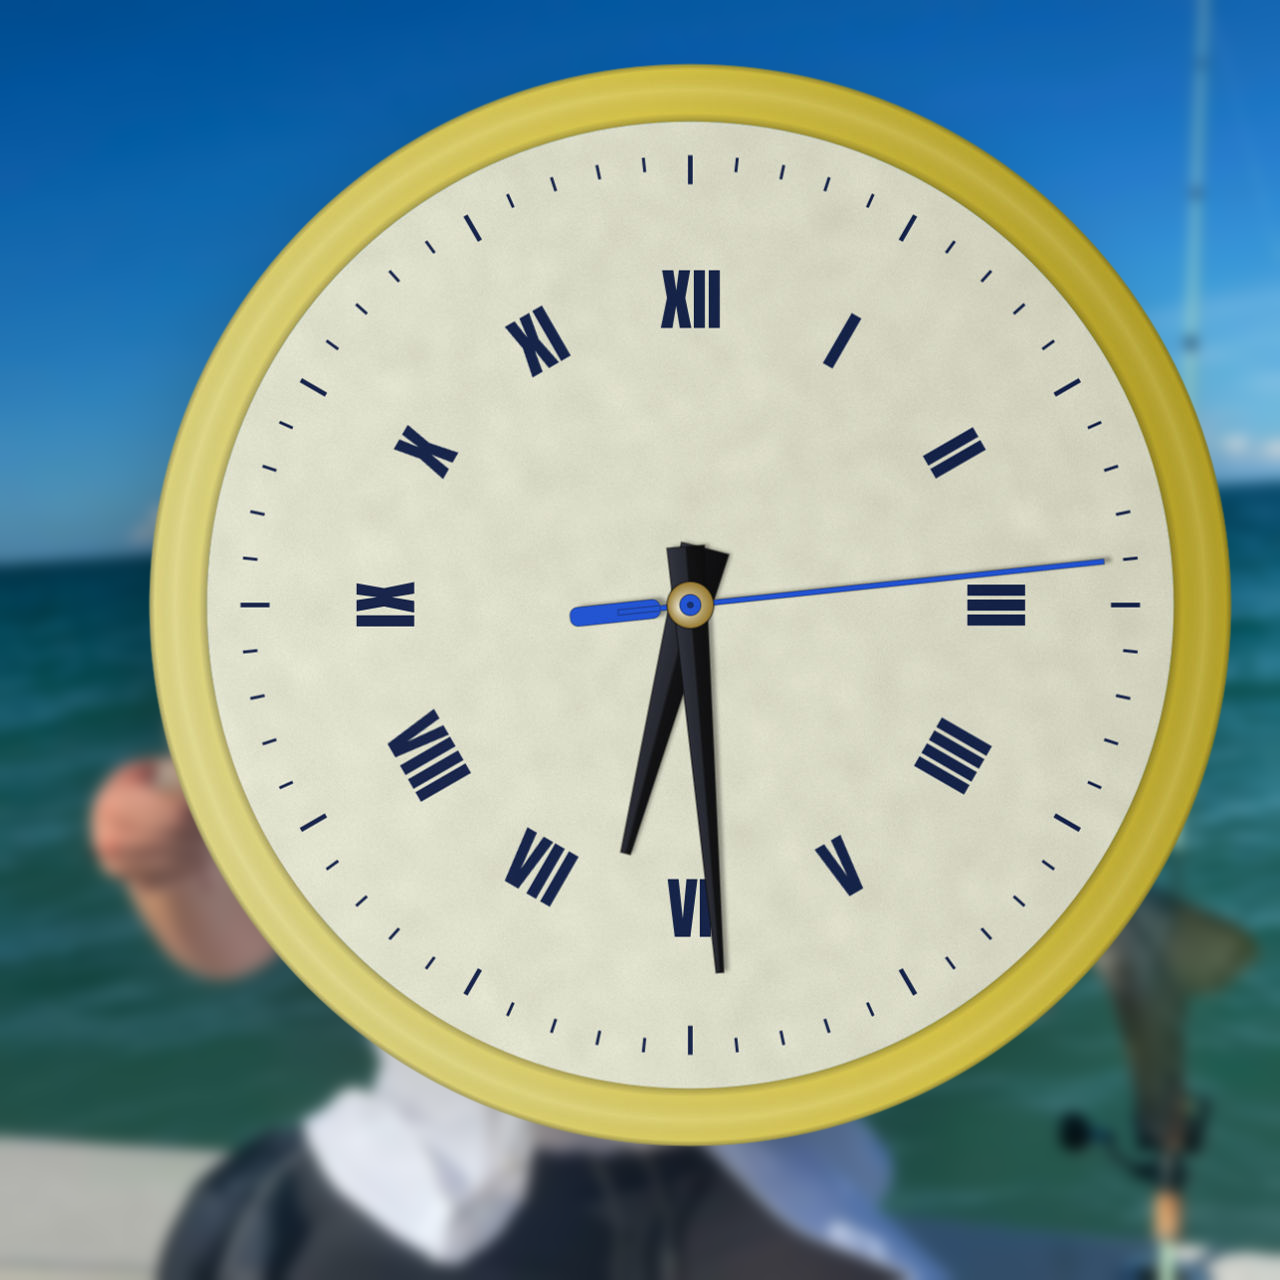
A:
6,29,14
